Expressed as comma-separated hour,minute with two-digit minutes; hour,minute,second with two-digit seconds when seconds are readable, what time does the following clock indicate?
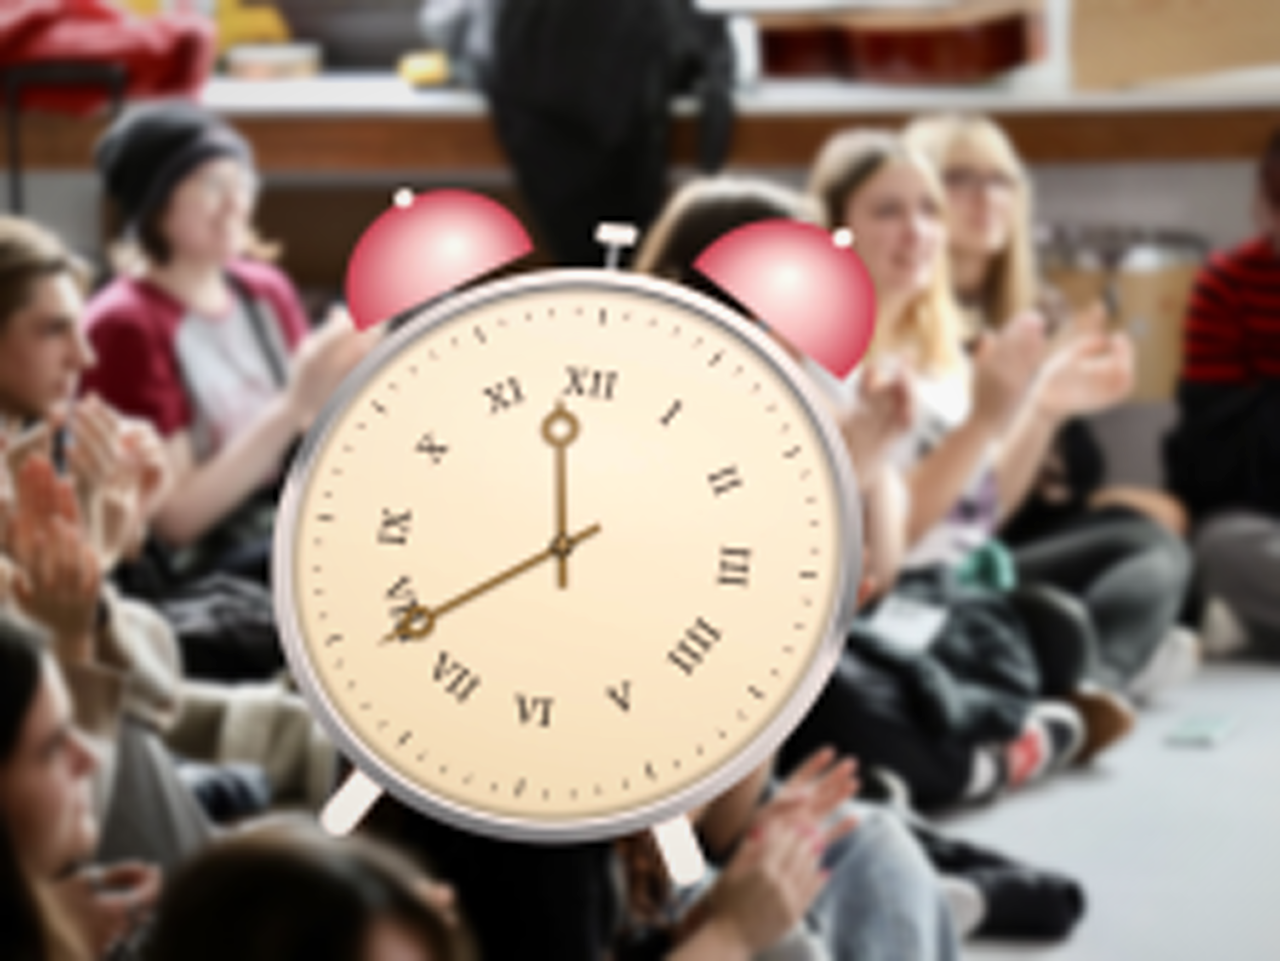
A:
11,39
